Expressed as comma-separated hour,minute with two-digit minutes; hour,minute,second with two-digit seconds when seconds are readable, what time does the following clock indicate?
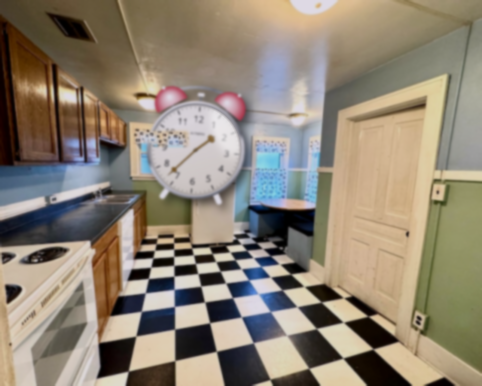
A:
1,37
